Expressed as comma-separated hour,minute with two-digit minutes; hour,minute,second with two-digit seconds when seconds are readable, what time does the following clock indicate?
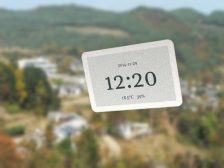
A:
12,20
